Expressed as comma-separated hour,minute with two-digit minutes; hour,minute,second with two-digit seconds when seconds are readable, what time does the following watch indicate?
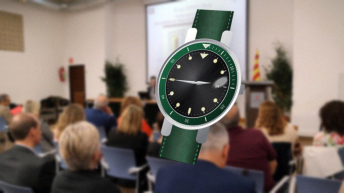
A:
2,45
